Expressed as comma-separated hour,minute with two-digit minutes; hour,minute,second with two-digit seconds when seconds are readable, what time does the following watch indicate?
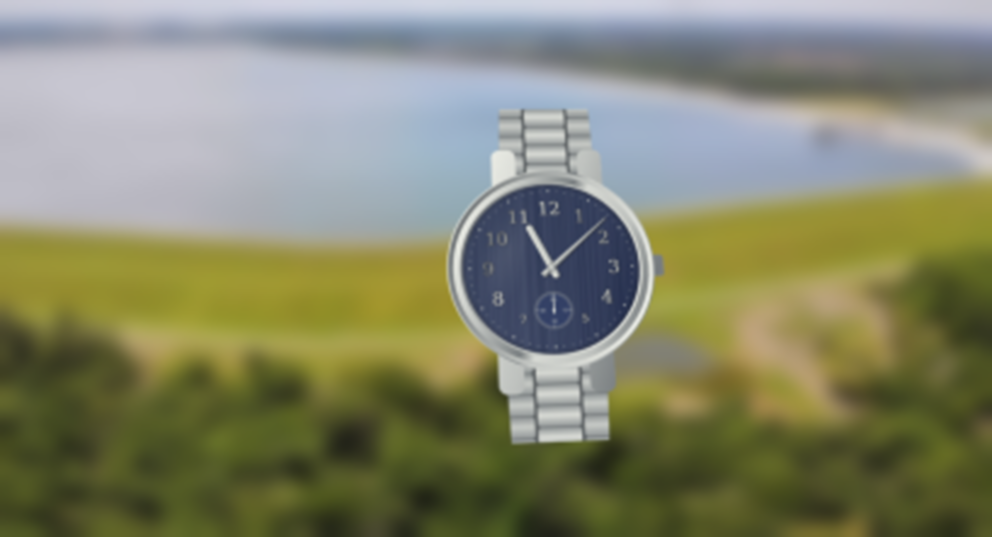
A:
11,08
